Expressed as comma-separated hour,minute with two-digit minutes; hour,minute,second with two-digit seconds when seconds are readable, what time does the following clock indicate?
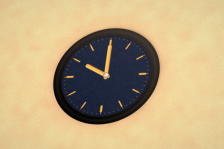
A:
10,00
